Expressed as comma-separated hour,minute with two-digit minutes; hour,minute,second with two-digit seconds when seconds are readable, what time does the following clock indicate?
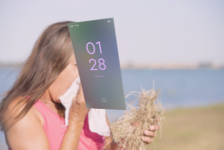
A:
1,28
